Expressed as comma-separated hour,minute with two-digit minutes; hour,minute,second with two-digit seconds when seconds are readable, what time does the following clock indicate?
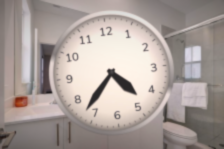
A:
4,37
